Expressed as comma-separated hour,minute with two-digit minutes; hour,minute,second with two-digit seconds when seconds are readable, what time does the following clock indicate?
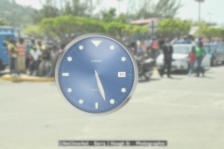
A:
5,27
